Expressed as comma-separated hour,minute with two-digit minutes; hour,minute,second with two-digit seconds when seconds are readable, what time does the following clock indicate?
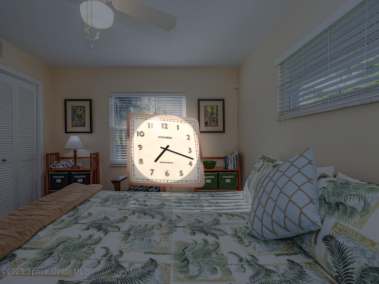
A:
7,18
